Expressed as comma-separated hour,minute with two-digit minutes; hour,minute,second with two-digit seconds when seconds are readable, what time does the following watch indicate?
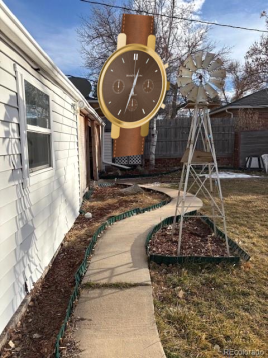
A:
12,33
